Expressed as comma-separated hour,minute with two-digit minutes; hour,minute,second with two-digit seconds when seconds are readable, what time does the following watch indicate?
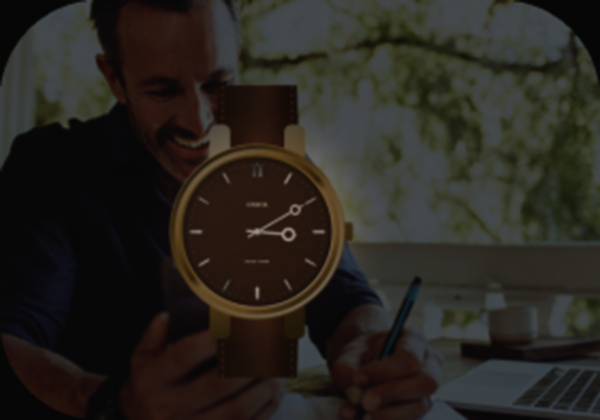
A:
3,10
